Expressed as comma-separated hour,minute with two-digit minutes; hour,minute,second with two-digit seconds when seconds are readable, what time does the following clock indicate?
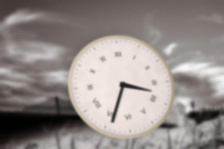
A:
3,34
